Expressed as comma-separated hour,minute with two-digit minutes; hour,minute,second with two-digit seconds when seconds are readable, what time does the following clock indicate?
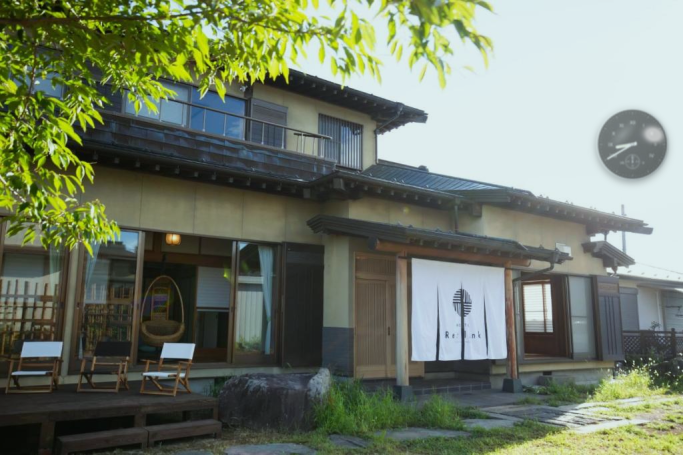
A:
8,40
